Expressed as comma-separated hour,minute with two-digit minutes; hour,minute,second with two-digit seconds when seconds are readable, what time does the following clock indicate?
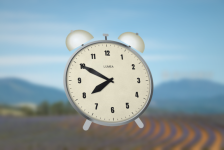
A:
7,50
